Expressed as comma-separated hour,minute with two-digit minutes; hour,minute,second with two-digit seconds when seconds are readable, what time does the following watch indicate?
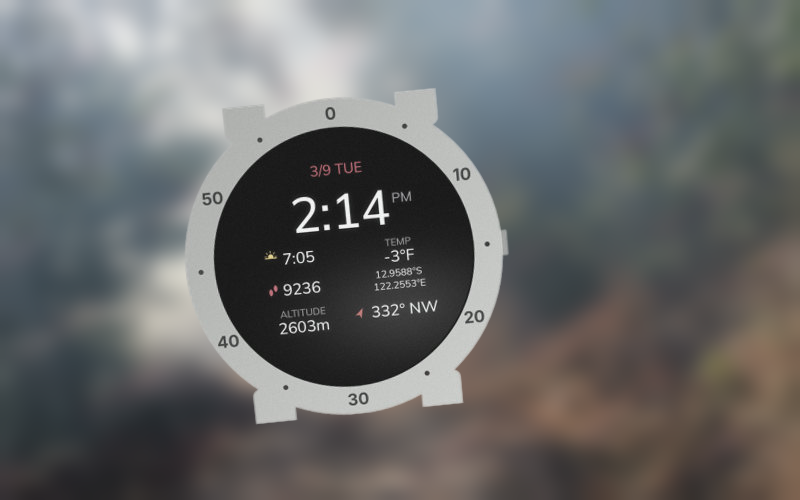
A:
2,14
